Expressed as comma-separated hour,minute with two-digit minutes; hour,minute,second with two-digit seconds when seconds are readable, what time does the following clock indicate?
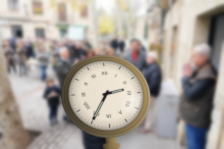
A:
2,35
